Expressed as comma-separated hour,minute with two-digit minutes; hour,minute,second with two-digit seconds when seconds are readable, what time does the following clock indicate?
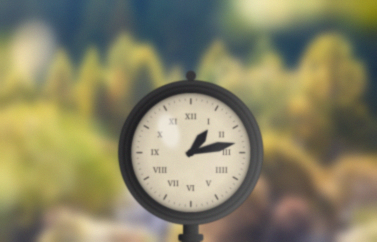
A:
1,13
